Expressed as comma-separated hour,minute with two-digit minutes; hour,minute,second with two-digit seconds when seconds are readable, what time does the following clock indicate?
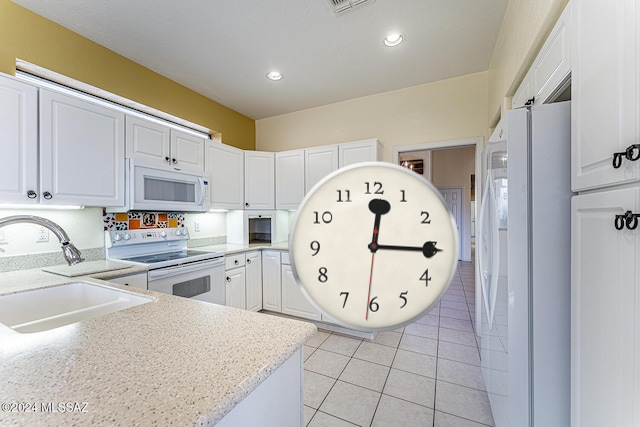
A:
12,15,31
